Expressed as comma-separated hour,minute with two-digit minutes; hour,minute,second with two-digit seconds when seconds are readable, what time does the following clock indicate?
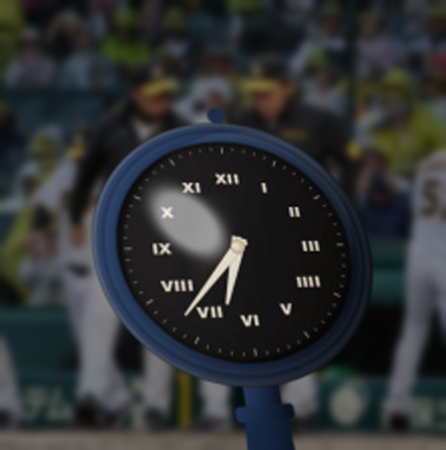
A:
6,37
